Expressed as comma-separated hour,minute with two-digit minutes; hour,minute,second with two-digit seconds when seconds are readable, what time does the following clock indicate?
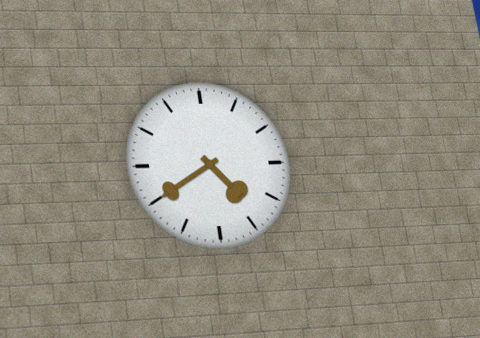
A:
4,40
